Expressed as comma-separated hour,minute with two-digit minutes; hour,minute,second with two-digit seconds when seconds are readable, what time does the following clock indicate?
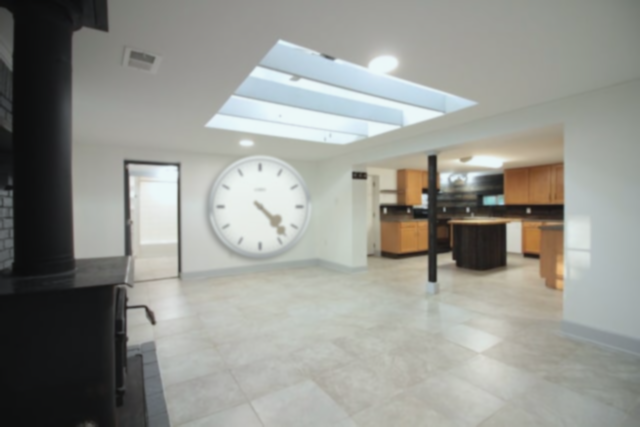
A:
4,23
